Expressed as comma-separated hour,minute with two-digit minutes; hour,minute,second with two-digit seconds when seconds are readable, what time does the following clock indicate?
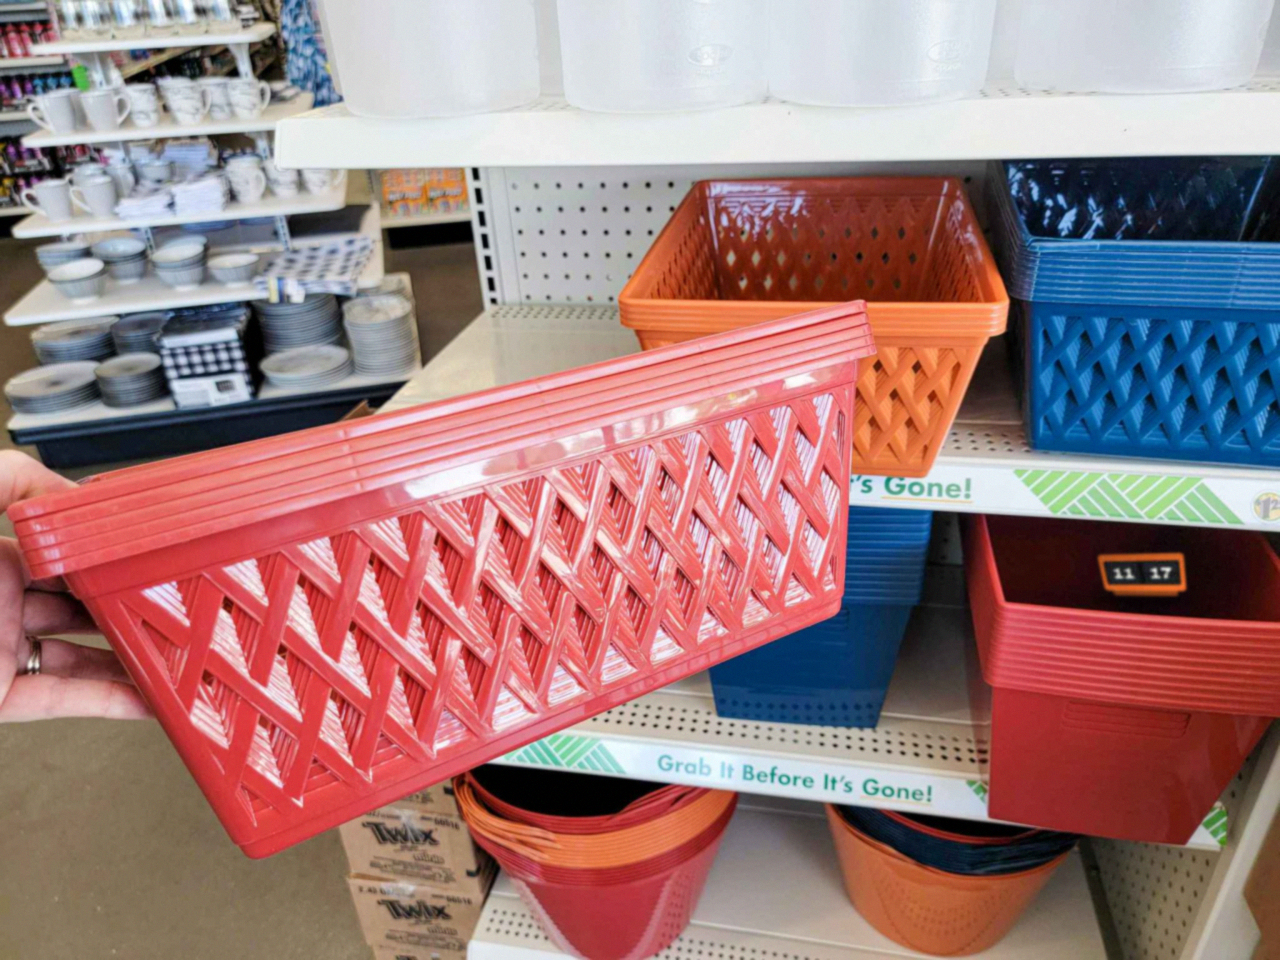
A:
11,17
